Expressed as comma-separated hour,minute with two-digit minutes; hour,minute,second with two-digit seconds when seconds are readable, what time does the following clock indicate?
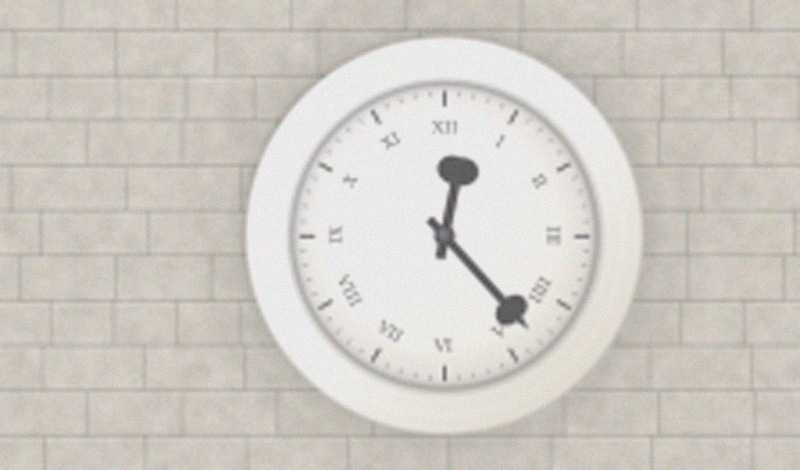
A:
12,23
